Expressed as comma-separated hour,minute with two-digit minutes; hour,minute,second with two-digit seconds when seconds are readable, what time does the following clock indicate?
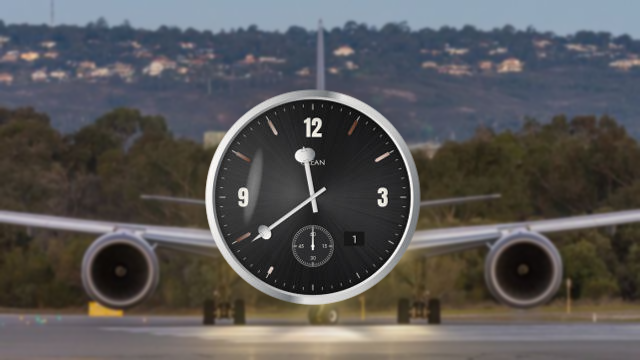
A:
11,39
